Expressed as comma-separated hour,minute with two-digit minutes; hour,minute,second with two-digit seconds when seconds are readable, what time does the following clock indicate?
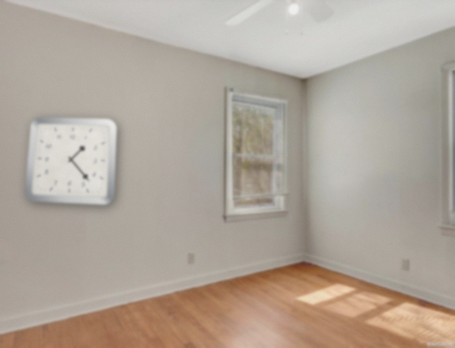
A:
1,23
